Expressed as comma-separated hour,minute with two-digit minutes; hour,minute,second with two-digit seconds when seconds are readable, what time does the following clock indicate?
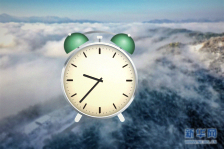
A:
9,37
